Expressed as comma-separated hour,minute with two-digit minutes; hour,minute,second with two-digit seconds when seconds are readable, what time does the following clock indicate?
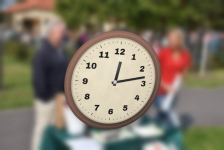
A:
12,13
